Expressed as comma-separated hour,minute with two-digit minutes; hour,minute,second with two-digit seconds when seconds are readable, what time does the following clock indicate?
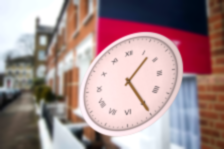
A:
1,25
